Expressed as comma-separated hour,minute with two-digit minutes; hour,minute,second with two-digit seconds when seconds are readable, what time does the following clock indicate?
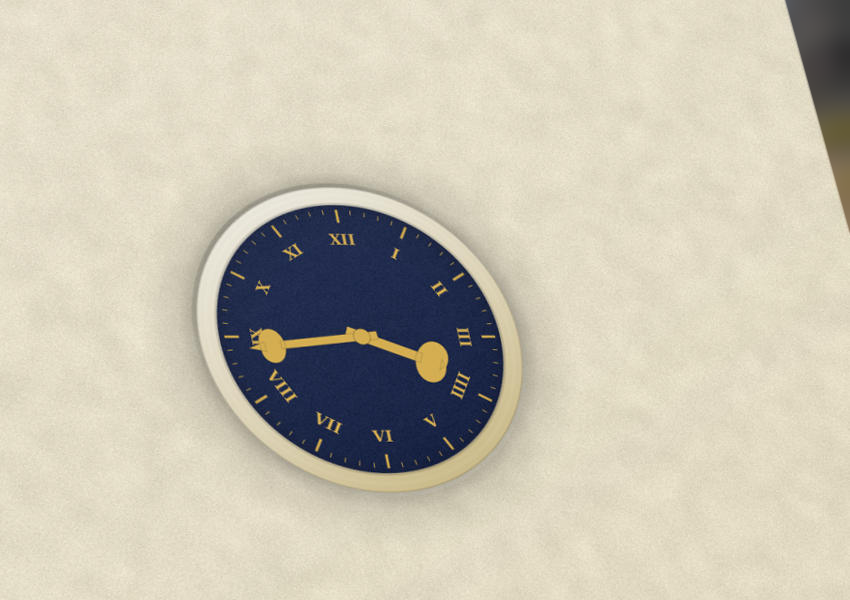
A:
3,44
